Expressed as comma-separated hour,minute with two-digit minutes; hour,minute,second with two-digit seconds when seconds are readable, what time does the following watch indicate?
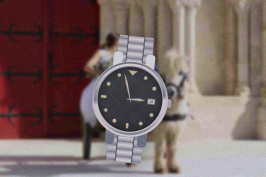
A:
2,57
